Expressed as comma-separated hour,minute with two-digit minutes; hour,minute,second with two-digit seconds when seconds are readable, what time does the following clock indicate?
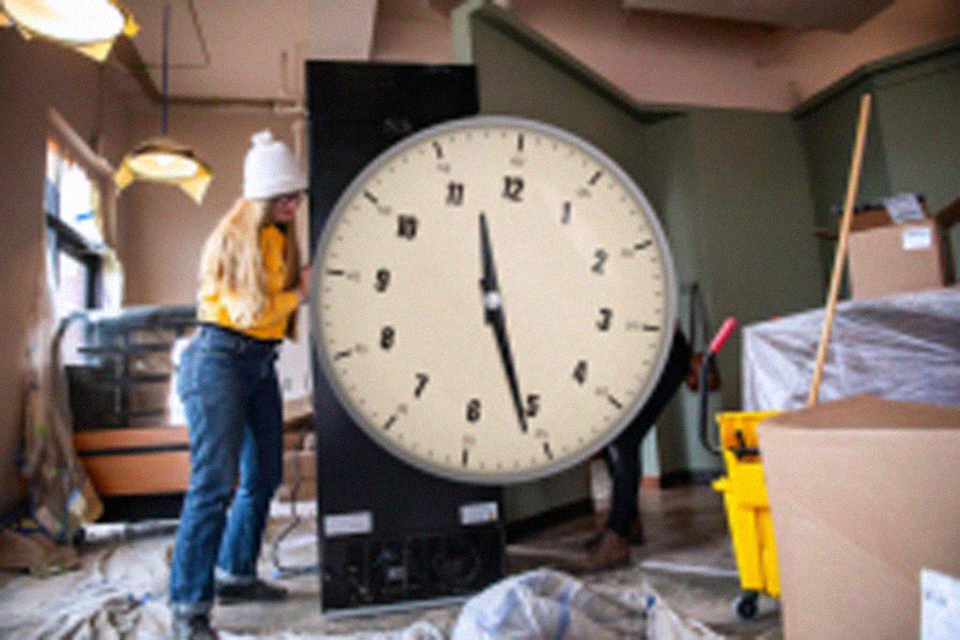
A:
11,26
